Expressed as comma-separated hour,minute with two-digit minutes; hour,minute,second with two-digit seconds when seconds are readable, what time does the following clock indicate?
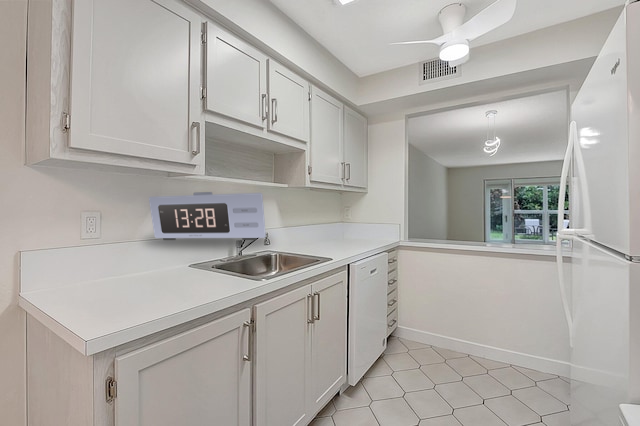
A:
13,28
